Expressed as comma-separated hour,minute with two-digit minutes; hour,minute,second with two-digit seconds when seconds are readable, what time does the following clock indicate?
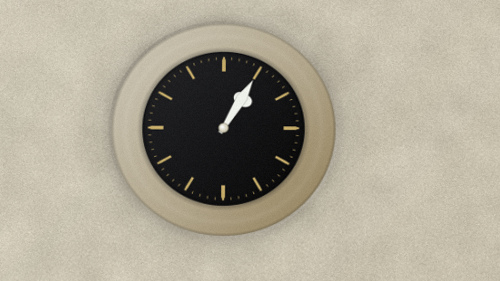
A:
1,05
